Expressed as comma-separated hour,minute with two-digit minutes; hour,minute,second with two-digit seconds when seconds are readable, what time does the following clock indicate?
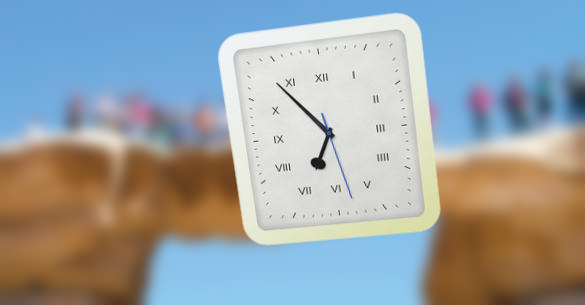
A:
6,53,28
